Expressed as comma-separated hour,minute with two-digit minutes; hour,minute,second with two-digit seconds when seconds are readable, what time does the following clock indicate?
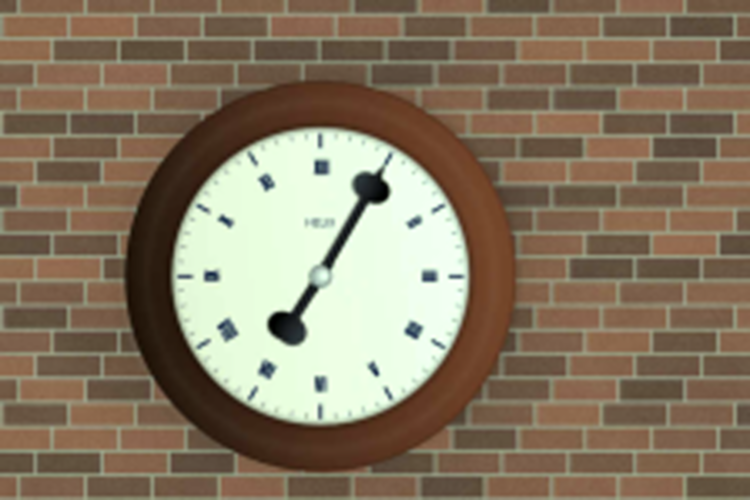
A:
7,05
